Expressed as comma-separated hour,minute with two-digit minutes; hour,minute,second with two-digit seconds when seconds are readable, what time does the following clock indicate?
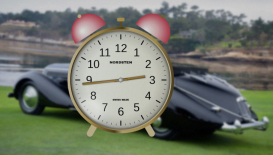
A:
2,44
